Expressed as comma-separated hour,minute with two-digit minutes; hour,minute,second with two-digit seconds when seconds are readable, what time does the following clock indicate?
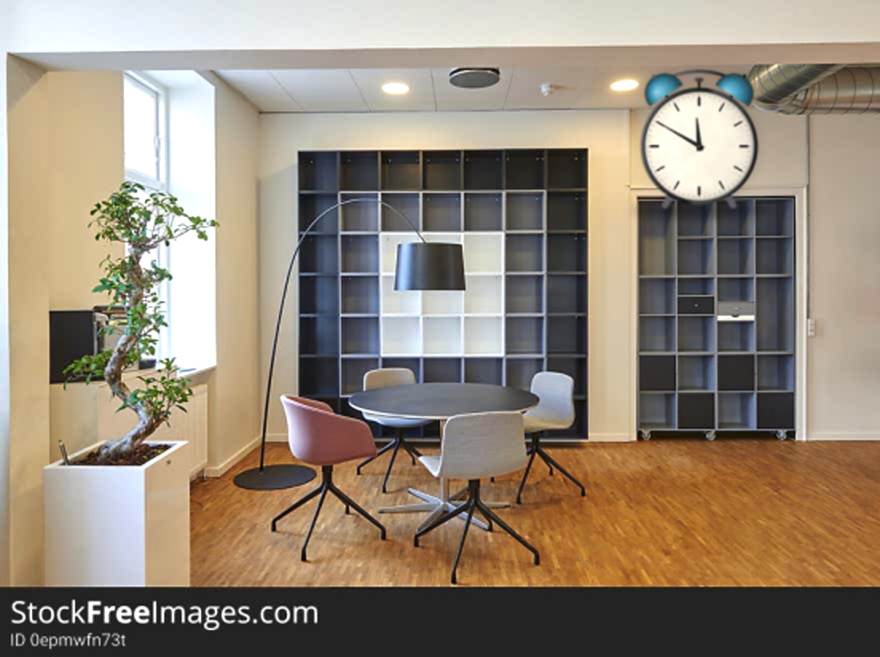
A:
11,50
